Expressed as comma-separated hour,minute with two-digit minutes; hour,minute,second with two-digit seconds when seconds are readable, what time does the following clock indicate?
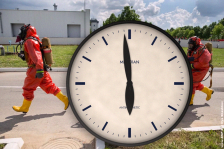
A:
5,59
